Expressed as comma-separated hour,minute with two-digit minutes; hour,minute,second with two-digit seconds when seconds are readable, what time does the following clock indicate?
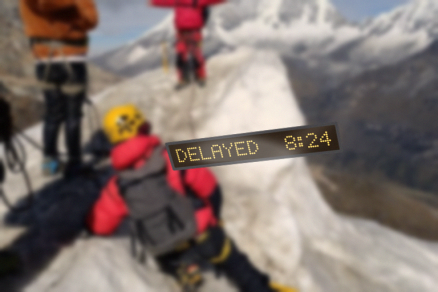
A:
8,24
